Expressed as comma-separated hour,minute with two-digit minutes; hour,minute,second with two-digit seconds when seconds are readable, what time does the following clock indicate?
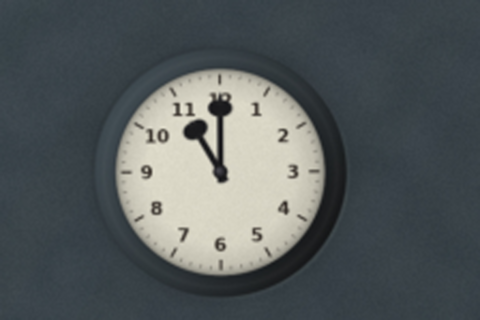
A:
11,00
